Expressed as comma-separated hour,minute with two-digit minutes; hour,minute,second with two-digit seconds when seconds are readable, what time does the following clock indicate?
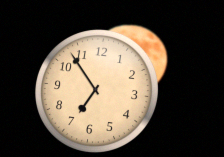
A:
6,53
